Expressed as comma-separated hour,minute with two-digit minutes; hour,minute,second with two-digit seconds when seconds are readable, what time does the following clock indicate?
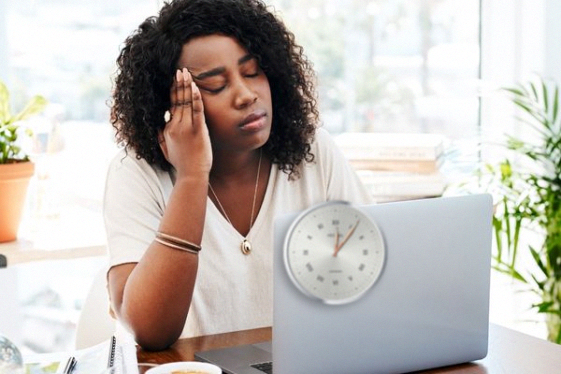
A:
12,06
